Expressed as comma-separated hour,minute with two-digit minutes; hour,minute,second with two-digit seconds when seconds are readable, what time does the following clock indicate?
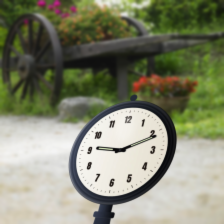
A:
9,11
